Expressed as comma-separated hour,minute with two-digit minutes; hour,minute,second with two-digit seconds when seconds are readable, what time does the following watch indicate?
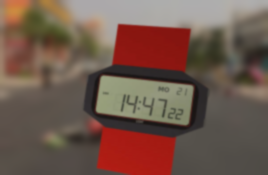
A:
14,47,22
